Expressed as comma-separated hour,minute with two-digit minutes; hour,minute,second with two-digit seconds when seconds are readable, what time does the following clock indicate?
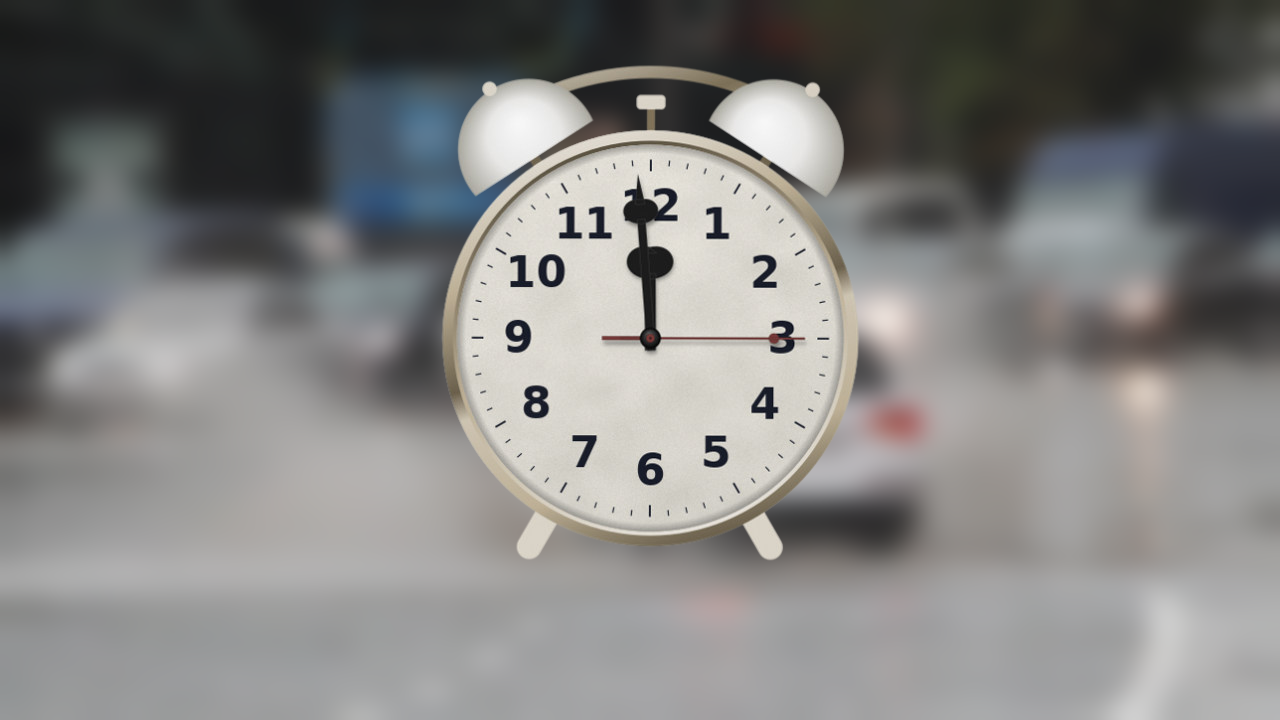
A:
11,59,15
